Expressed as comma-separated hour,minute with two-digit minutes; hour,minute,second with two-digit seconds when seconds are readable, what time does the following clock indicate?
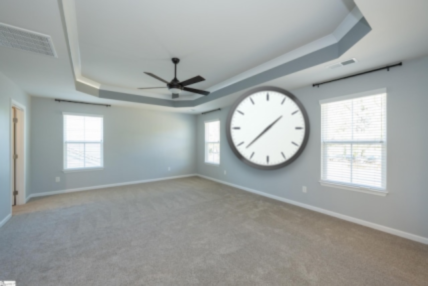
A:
1,38
